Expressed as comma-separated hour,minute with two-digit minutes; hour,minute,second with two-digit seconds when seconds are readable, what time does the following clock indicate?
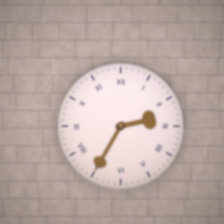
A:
2,35
